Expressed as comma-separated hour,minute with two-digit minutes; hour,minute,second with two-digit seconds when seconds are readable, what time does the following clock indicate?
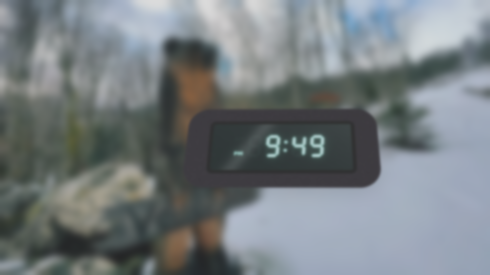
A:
9,49
